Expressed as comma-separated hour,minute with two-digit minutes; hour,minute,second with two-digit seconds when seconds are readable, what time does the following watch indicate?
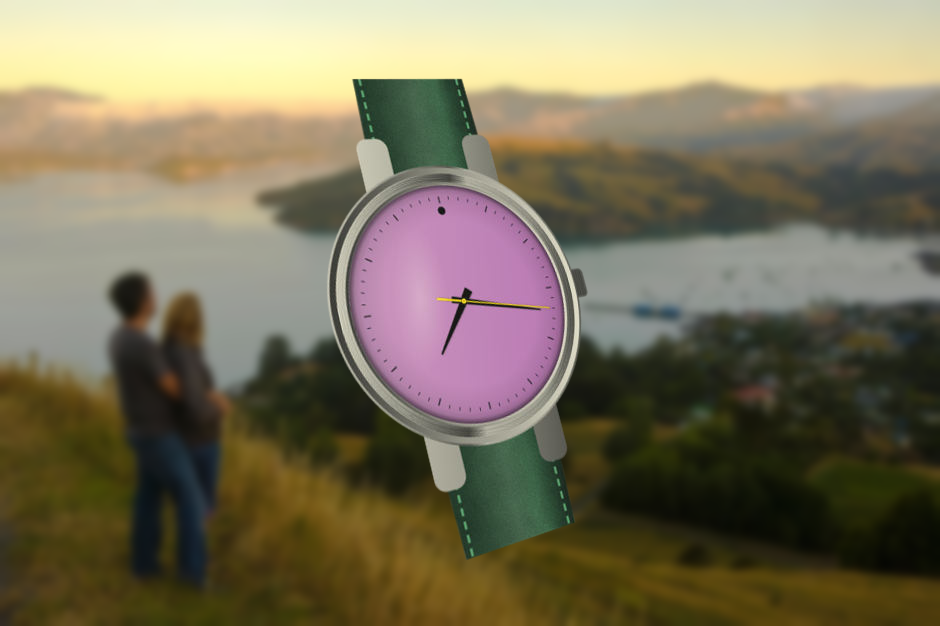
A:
7,17,17
